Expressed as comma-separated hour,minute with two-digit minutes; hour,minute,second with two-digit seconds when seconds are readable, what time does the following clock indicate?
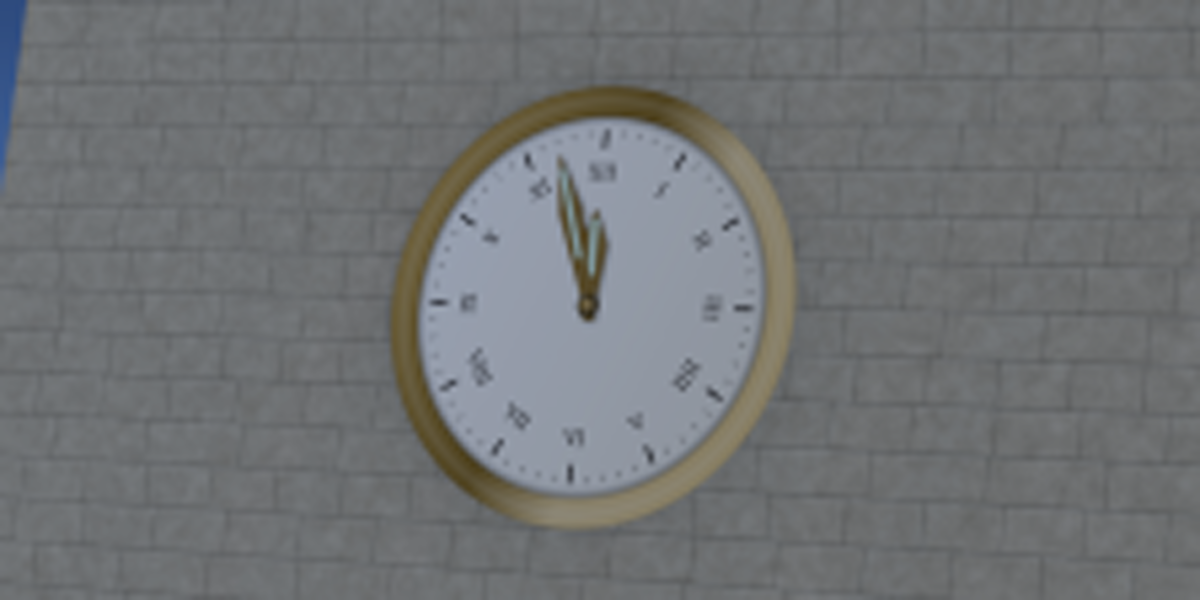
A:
11,57
